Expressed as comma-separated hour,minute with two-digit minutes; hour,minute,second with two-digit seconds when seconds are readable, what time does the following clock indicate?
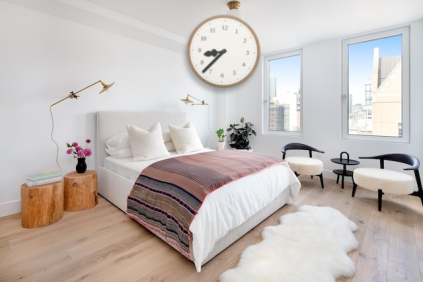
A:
8,37
